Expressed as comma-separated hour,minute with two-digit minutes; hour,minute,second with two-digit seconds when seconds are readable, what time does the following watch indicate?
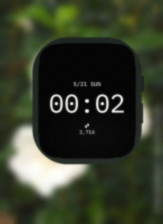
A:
0,02
